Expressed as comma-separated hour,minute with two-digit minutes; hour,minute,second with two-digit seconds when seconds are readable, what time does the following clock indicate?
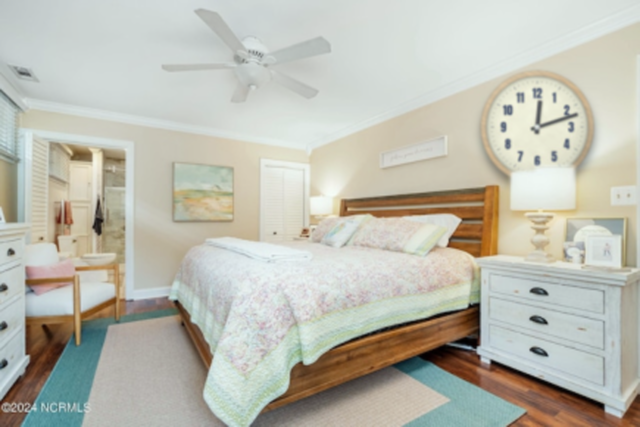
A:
12,12
